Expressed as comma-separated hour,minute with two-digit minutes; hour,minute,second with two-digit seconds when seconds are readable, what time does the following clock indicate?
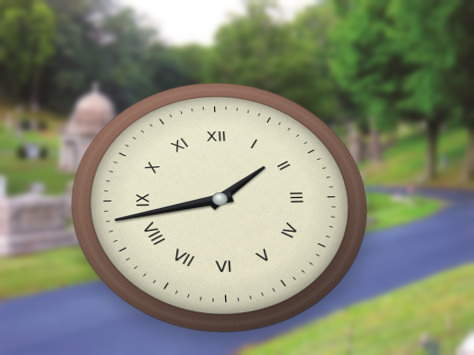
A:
1,43
